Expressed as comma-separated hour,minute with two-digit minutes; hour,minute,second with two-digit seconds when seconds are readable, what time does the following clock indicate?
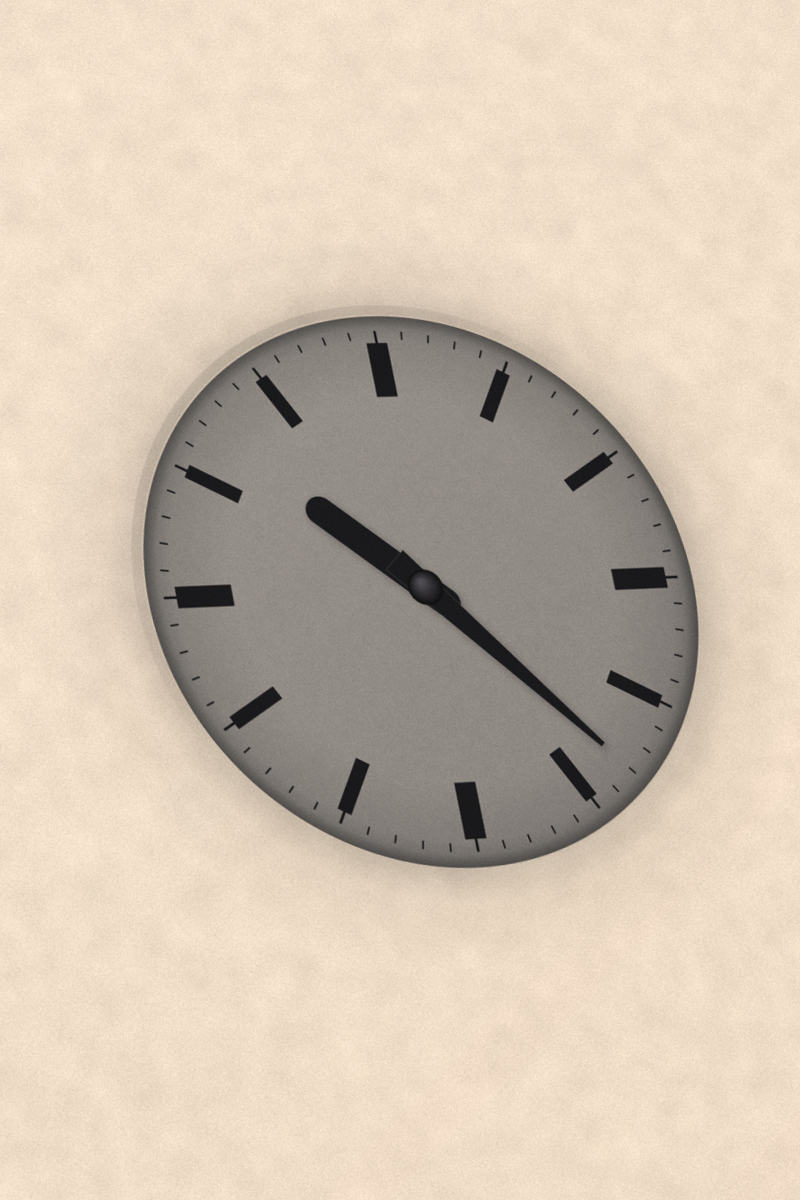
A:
10,23
